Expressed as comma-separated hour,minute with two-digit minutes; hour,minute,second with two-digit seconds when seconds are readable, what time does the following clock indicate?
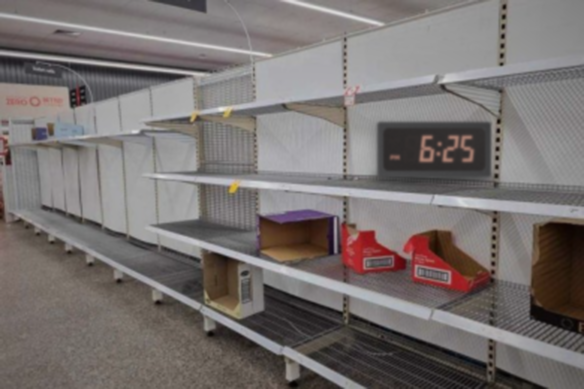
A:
6,25
